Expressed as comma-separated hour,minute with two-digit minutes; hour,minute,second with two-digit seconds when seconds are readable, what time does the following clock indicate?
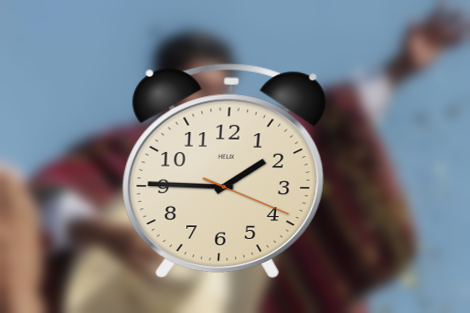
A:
1,45,19
